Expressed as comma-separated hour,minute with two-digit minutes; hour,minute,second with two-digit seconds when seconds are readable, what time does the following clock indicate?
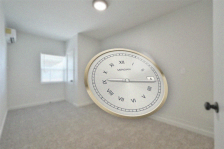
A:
9,16
